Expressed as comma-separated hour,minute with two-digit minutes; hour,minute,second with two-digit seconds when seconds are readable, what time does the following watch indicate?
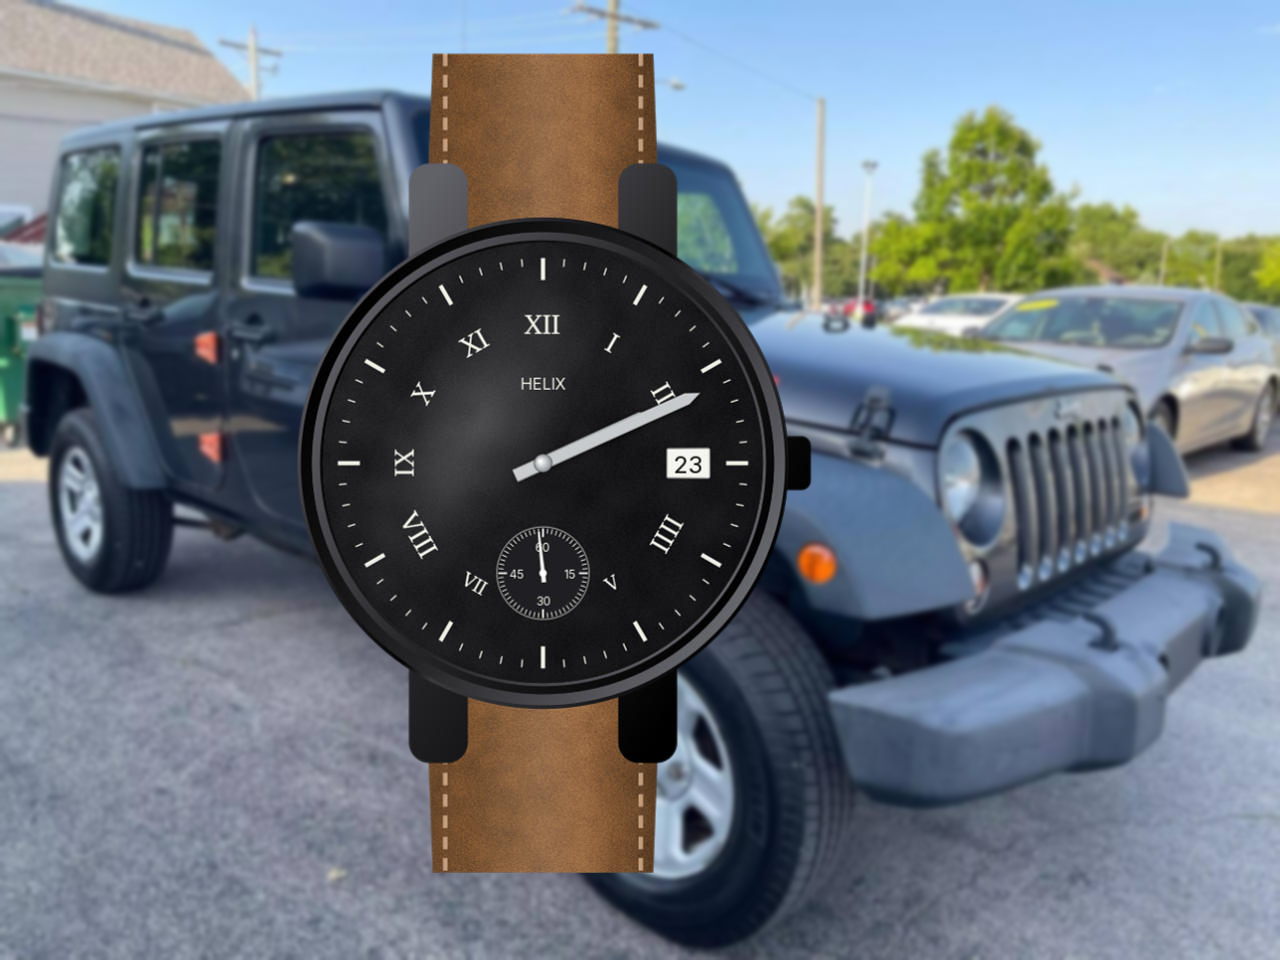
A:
2,10,59
